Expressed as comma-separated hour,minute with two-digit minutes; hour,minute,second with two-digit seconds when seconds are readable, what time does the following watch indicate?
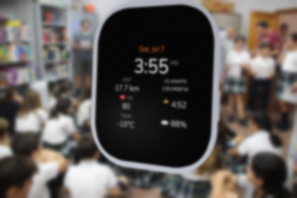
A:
3,55
